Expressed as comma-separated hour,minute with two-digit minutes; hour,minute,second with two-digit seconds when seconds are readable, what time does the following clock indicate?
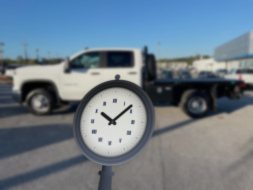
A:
10,08
